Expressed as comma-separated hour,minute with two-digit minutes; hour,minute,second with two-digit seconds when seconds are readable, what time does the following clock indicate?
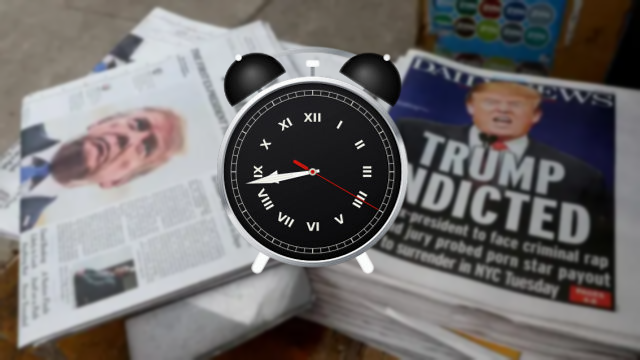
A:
8,43,20
